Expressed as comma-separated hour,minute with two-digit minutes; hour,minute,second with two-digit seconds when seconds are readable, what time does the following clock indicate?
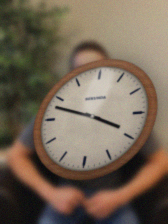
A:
3,48
